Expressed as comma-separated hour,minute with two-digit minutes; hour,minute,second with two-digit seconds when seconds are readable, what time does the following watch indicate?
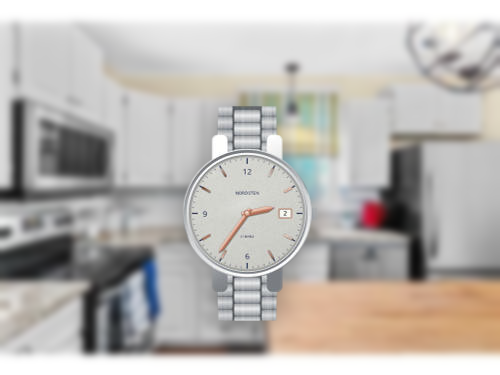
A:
2,36
